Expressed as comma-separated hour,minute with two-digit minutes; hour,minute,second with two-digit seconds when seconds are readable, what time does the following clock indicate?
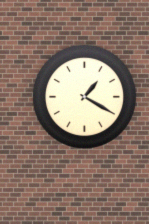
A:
1,20
